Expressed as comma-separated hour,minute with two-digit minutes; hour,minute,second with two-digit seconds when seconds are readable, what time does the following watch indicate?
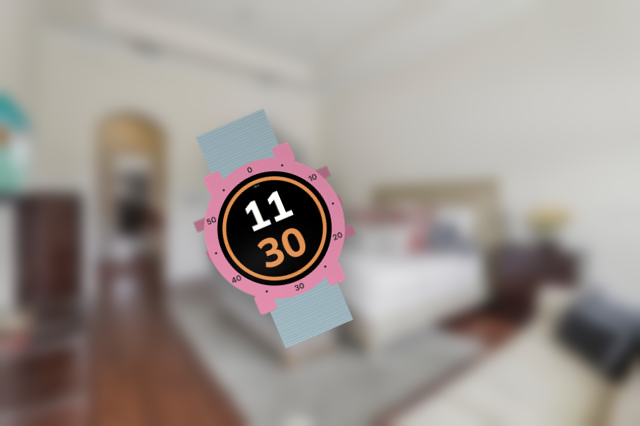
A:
11,30
